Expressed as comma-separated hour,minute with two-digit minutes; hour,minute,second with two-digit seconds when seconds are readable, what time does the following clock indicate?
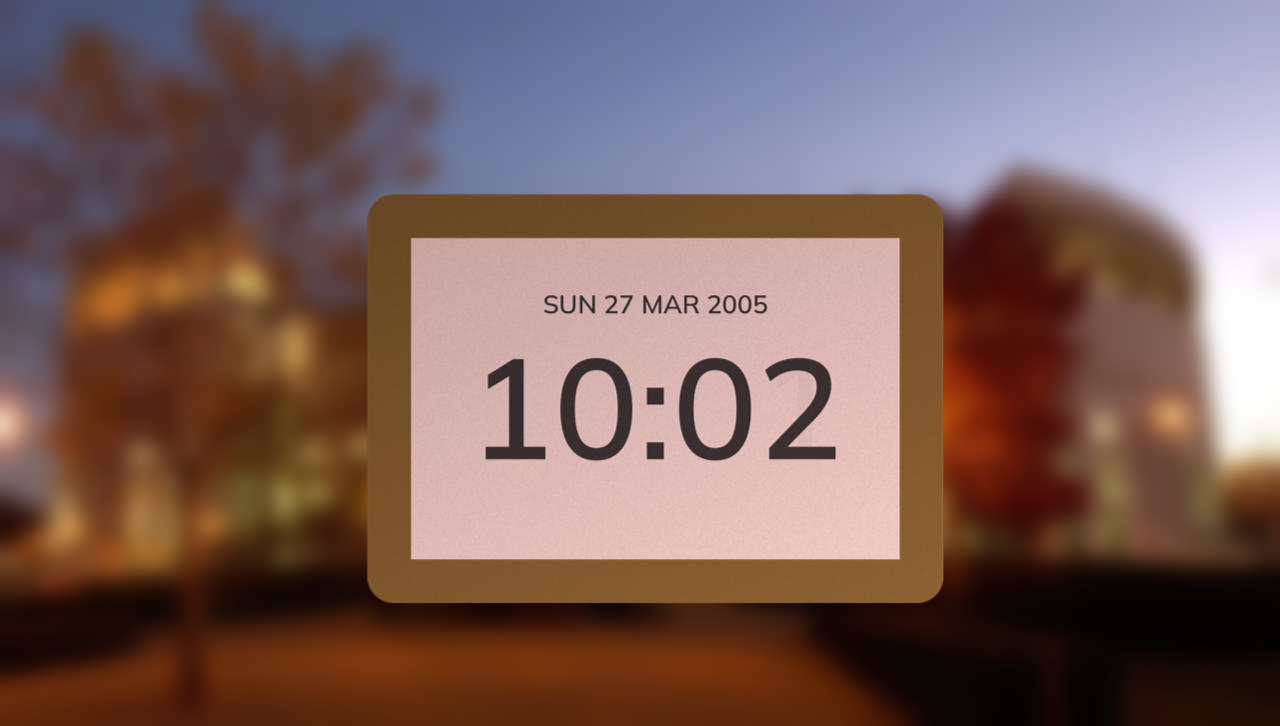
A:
10,02
